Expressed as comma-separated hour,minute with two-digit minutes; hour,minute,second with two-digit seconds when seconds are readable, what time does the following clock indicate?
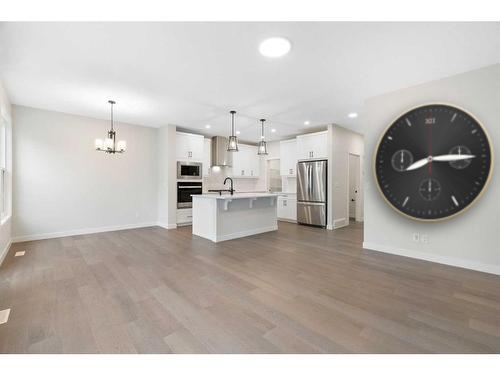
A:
8,15
